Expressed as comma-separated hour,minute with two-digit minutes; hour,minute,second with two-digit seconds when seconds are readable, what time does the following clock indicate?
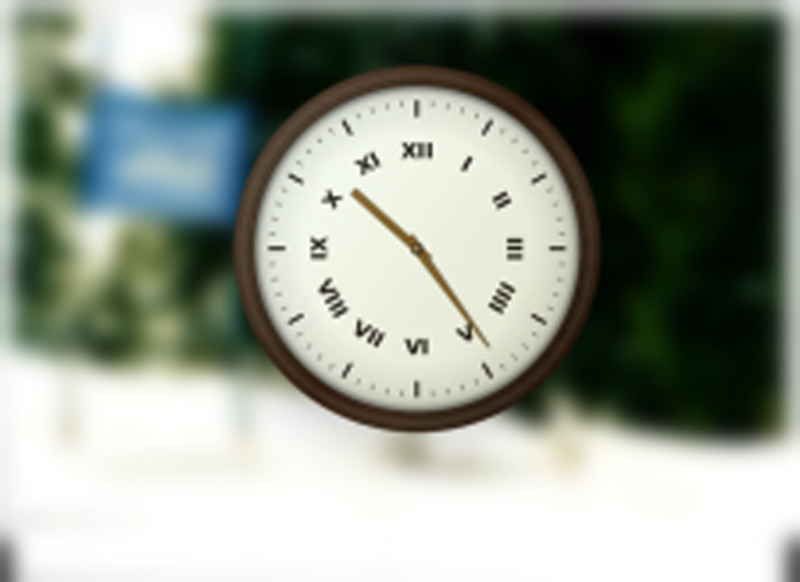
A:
10,24
